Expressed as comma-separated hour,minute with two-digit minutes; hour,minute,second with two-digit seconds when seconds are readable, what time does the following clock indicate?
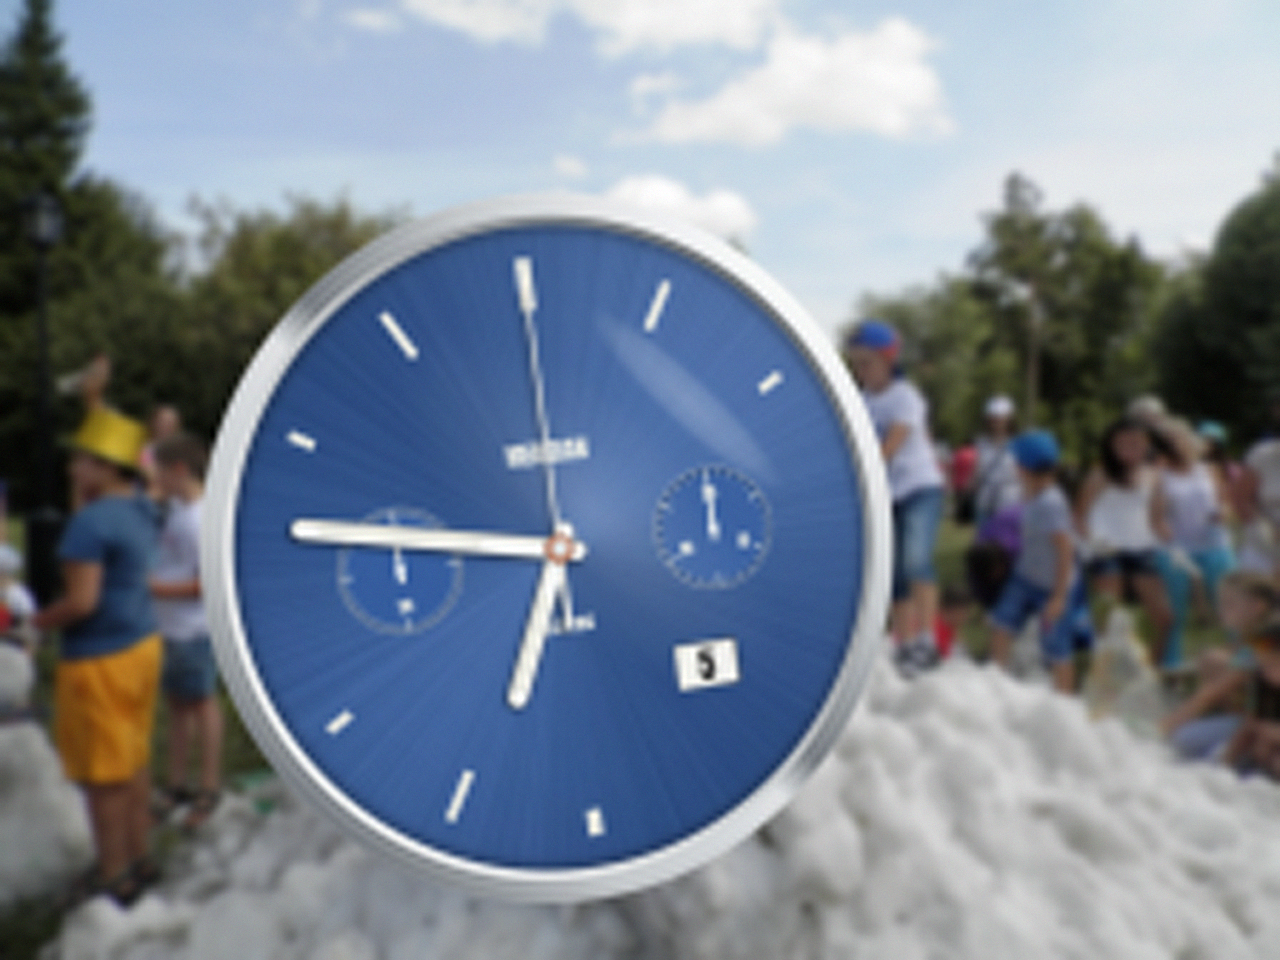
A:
6,47
